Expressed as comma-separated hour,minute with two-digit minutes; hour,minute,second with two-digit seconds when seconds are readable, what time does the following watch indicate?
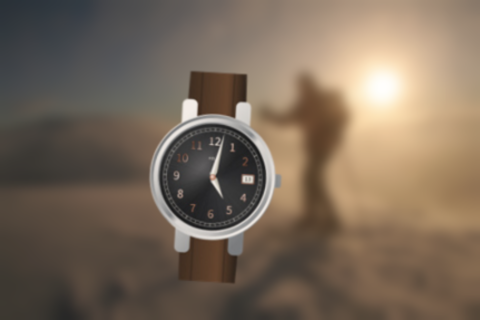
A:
5,02
